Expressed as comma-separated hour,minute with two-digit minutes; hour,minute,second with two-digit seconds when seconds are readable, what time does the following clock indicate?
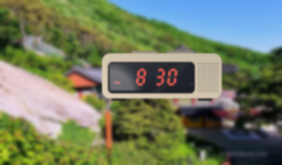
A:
8,30
